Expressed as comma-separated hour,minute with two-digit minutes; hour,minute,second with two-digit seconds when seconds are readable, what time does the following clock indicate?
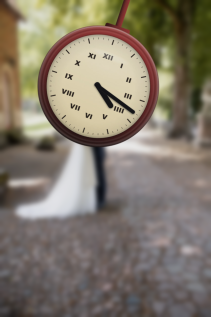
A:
4,18
